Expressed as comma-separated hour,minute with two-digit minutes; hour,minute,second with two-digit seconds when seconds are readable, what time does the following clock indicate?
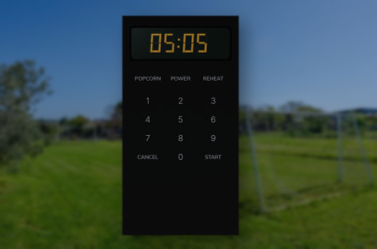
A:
5,05
